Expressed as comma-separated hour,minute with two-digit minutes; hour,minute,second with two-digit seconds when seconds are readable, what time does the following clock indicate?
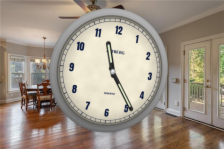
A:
11,24
